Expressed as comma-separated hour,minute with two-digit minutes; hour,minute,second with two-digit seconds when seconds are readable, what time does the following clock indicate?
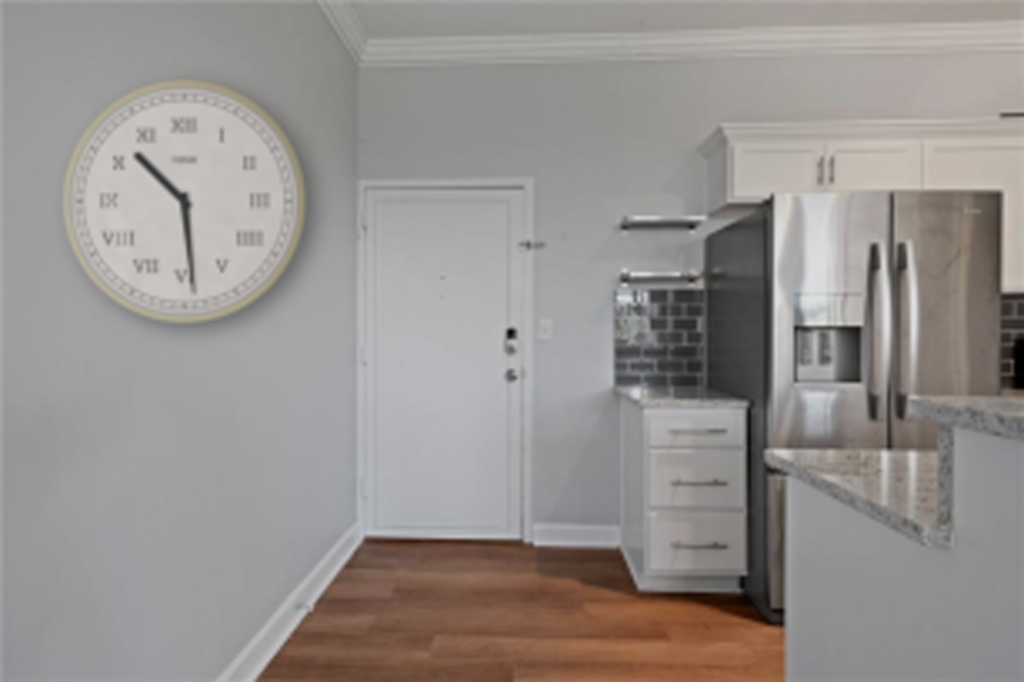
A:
10,29
